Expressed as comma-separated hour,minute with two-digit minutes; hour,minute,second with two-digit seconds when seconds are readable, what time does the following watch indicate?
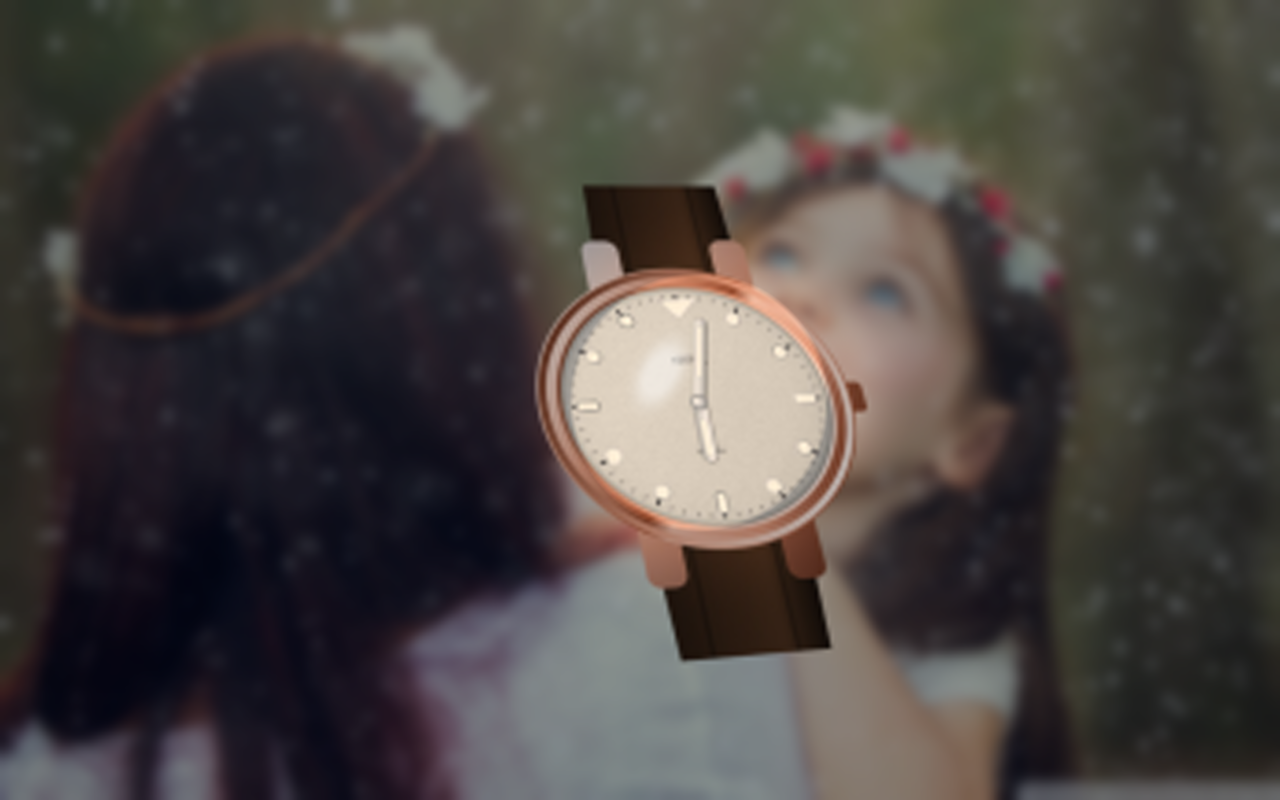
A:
6,02
